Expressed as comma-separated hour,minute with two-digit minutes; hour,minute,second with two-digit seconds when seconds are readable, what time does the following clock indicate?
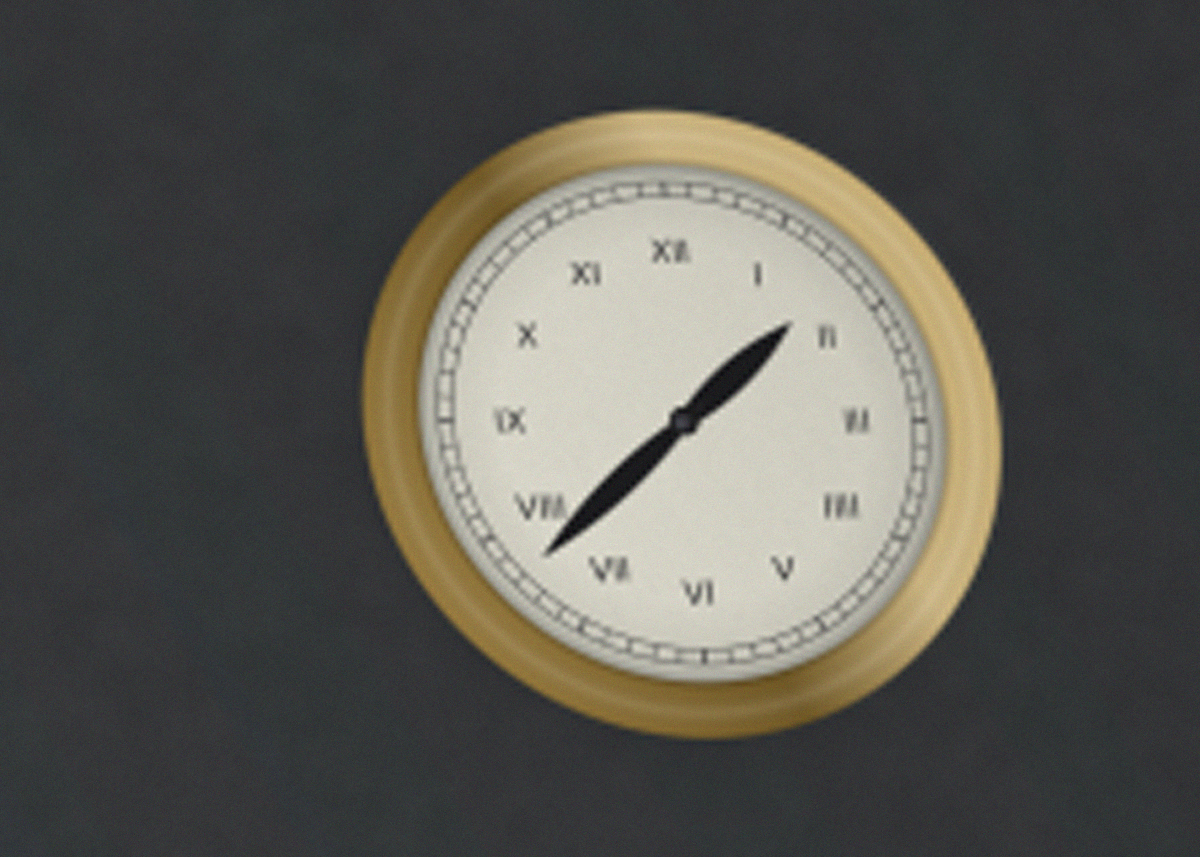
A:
1,38
